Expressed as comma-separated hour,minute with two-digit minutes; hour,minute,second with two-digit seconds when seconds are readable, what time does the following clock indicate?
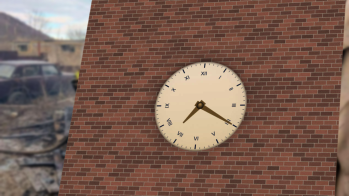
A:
7,20
